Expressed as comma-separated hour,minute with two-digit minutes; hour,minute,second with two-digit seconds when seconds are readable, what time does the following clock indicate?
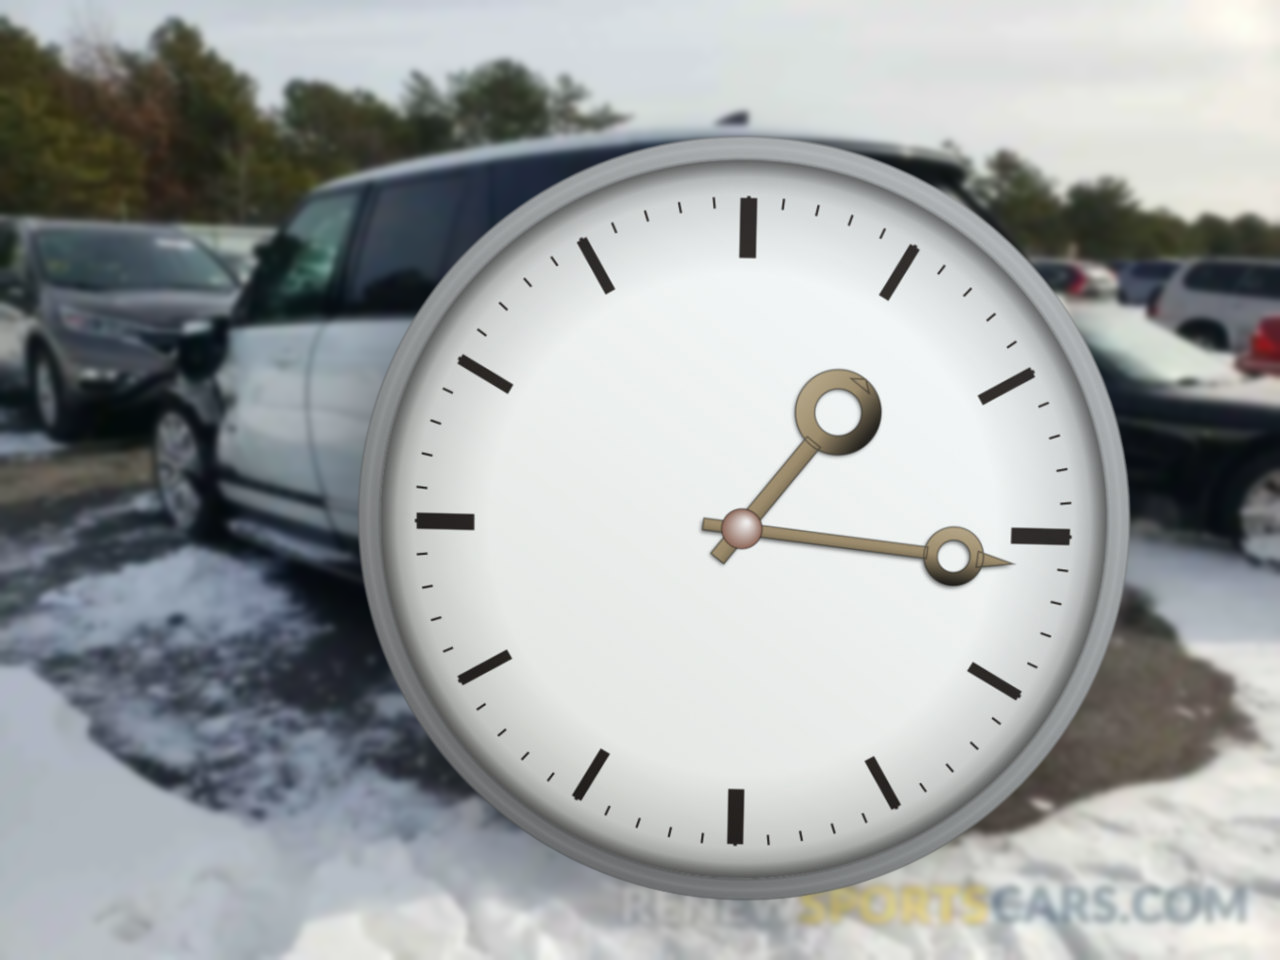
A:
1,16
